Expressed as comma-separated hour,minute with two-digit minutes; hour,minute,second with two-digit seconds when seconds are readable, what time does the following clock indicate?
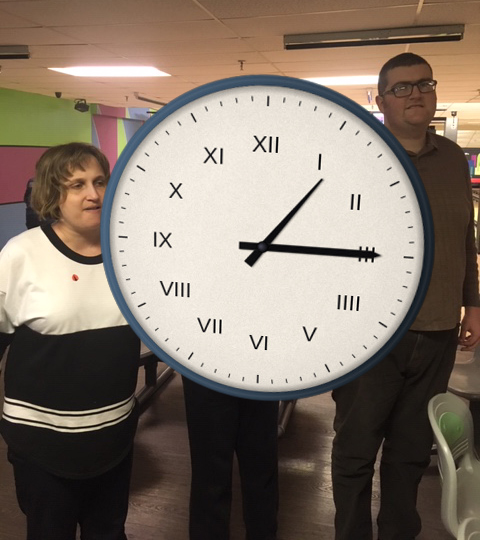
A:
1,15
